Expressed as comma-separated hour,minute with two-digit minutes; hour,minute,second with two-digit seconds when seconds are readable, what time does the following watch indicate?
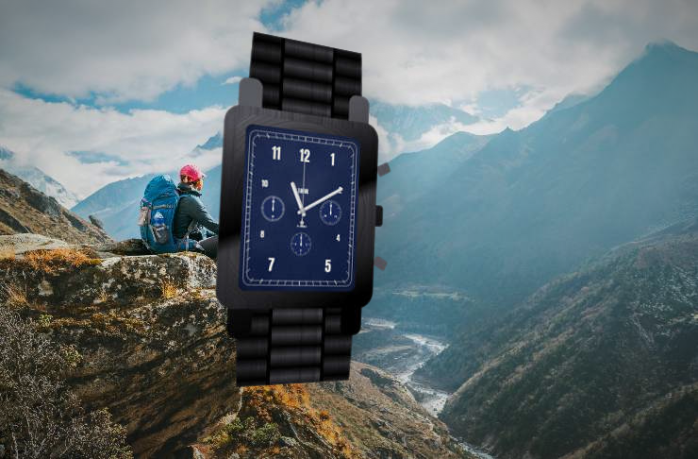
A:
11,10
